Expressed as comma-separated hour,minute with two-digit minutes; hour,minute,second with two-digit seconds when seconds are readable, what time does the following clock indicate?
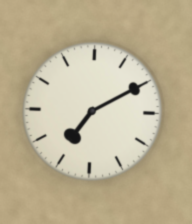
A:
7,10
